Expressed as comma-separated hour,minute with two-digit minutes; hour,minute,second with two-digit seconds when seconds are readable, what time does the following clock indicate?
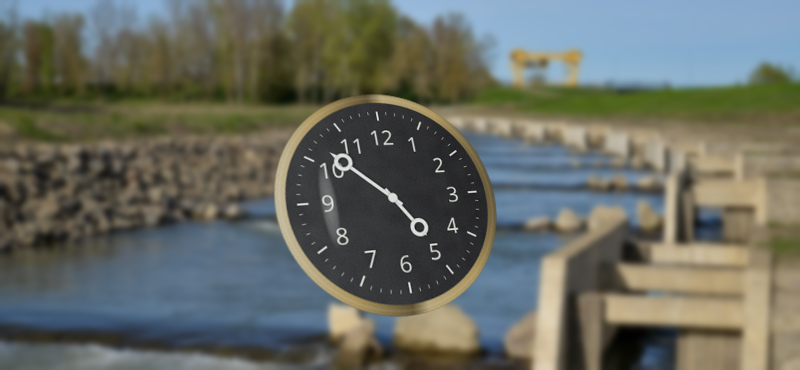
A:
4,52
